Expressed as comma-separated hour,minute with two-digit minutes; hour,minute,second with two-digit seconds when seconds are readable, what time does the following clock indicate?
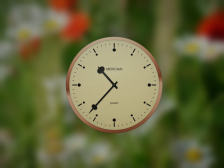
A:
10,37
